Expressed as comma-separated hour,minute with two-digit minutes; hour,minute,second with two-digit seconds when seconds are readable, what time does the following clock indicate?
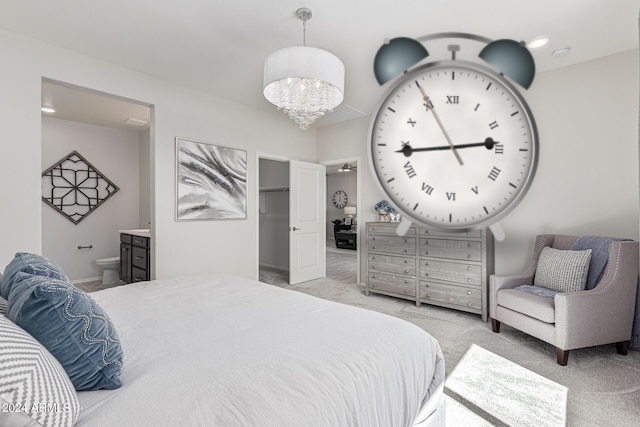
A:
2,43,55
